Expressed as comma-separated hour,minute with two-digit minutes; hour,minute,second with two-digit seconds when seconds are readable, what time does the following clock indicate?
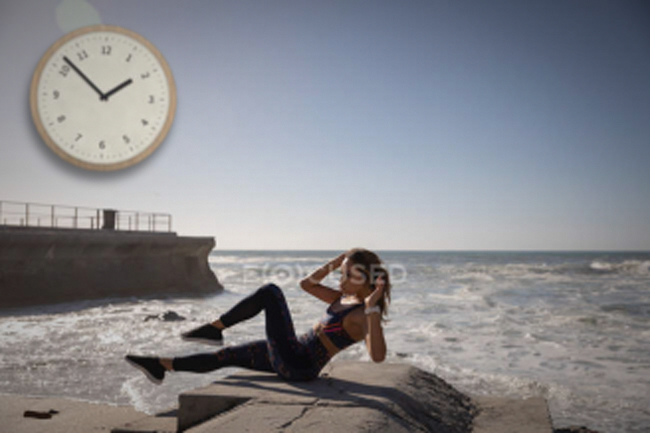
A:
1,52
